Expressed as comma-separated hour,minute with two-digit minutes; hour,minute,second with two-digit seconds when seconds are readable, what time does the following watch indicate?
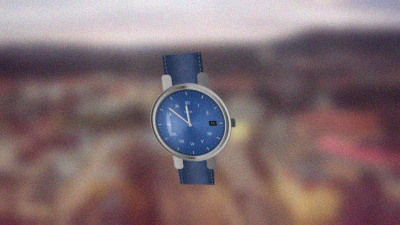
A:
11,52
